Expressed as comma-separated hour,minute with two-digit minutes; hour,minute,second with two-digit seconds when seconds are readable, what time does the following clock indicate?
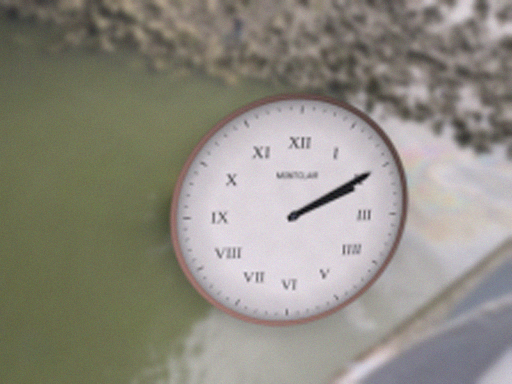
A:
2,10
